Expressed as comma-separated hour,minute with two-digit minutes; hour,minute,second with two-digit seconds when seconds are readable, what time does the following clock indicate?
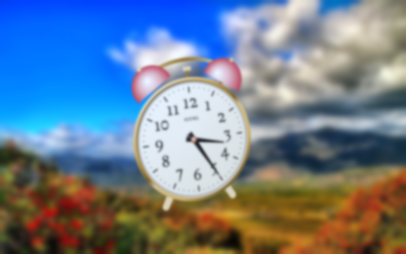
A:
3,25
